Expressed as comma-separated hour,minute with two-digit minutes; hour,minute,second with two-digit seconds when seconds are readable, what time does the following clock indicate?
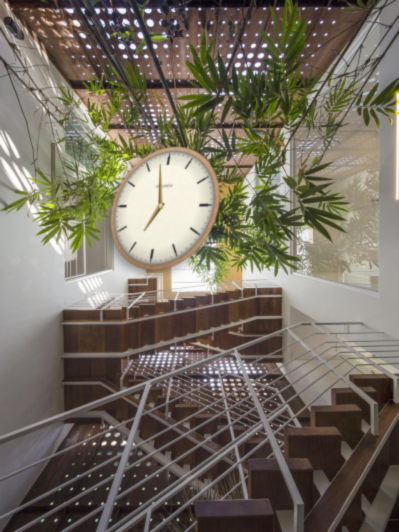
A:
6,58
